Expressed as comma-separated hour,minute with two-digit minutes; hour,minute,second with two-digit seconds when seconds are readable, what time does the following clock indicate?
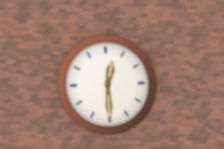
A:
12,30
